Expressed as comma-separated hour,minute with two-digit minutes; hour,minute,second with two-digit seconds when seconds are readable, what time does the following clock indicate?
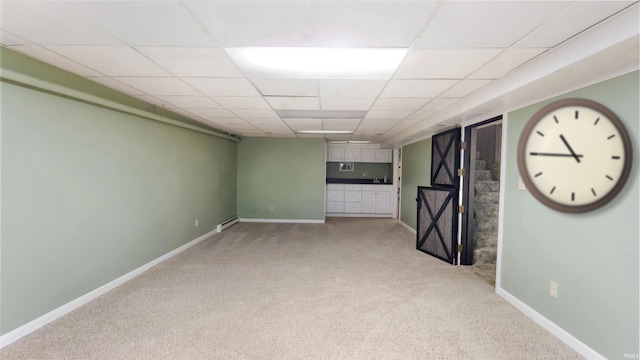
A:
10,45
